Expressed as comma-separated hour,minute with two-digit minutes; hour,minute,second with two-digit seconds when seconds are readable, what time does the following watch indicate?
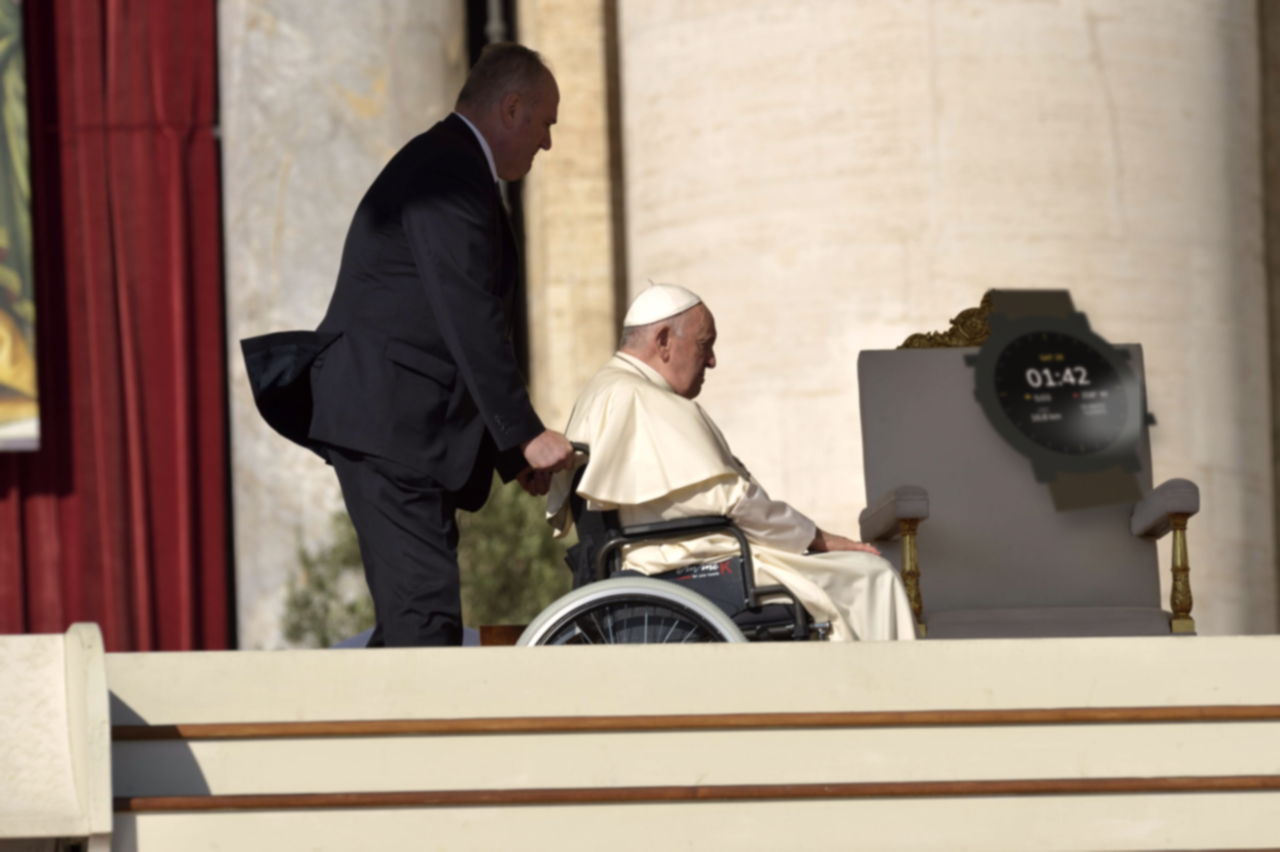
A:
1,42
